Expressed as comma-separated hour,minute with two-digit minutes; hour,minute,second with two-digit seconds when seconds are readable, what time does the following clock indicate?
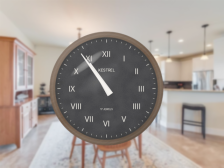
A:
10,54
